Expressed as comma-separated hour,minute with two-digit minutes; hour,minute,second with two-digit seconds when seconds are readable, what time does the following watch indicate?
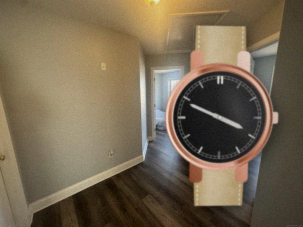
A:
3,49
